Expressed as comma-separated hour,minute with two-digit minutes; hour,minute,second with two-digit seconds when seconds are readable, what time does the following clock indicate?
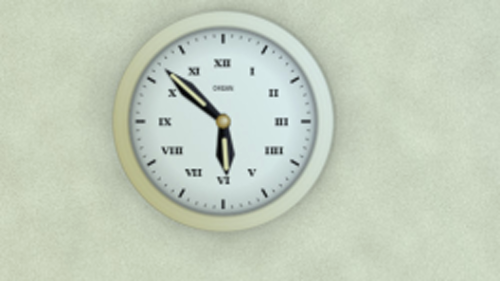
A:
5,52
